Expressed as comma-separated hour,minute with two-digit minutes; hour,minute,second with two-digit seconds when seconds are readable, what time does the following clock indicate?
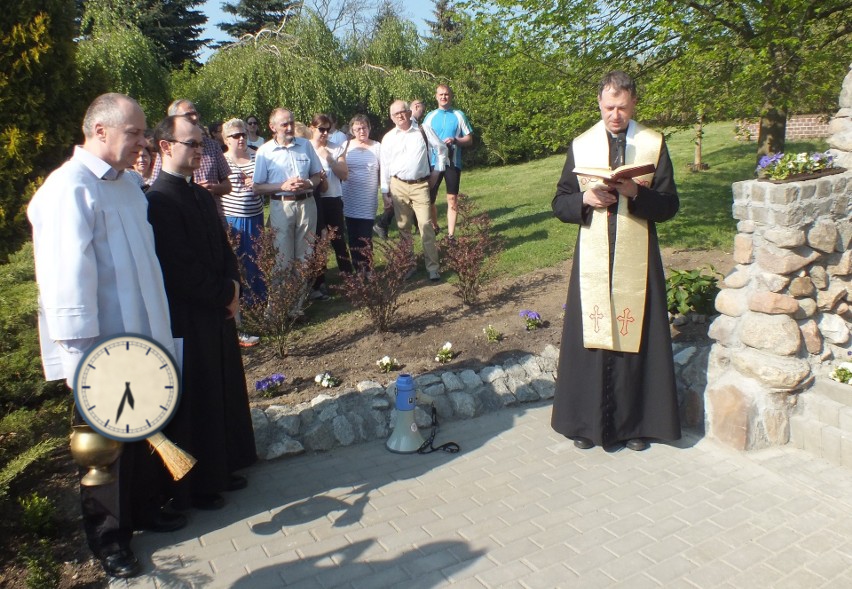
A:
5,33
